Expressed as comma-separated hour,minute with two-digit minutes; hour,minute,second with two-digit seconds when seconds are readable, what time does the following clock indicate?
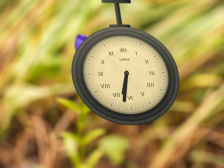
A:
6,32
